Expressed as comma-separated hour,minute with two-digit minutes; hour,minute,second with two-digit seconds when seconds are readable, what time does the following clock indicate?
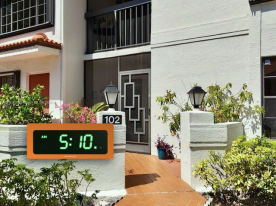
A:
5,10
